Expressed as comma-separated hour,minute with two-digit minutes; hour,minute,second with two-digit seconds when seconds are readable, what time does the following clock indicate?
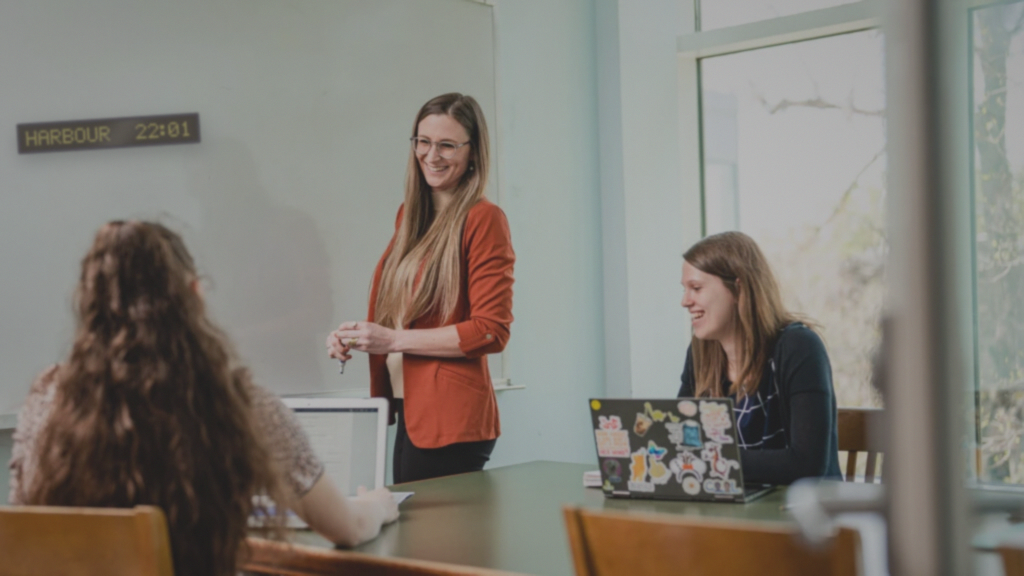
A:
22,01
